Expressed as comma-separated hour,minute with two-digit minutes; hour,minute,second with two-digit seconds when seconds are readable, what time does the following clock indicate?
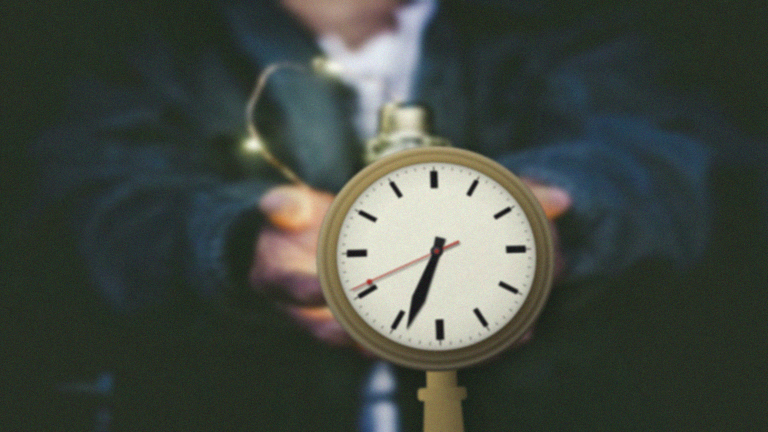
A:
6,33,41
